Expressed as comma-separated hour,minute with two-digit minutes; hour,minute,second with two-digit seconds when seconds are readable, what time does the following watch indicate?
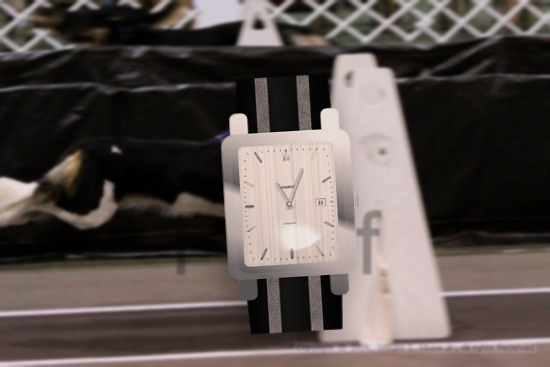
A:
11,04
